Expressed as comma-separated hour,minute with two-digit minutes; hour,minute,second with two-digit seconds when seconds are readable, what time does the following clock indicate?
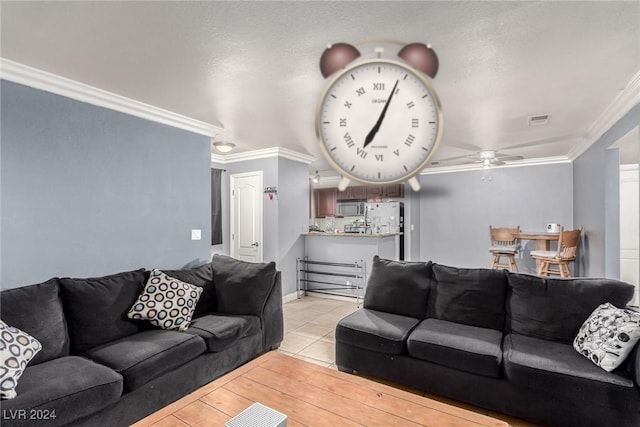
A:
7,04
